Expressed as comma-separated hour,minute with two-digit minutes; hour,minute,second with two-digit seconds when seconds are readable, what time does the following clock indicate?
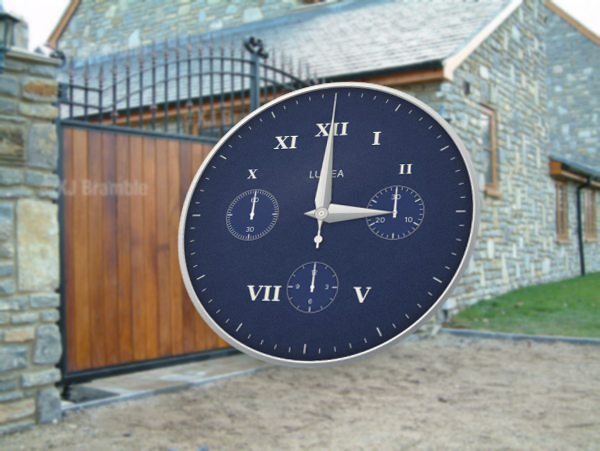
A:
3,00
